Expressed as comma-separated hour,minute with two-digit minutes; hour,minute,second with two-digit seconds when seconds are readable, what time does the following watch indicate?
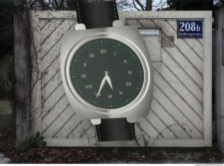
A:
5,35
